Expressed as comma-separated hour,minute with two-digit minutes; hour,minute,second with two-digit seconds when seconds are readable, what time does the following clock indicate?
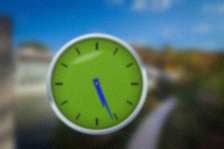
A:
5,26
